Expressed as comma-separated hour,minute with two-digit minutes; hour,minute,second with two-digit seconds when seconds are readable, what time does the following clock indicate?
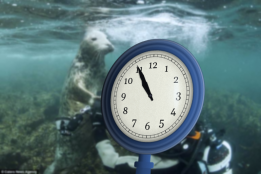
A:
10,55
